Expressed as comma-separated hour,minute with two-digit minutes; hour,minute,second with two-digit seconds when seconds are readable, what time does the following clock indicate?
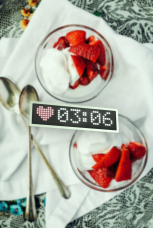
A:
3,06
